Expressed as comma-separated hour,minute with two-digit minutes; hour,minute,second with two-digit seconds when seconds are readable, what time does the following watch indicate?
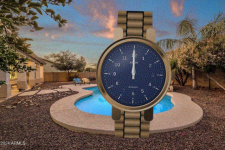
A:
12,00
